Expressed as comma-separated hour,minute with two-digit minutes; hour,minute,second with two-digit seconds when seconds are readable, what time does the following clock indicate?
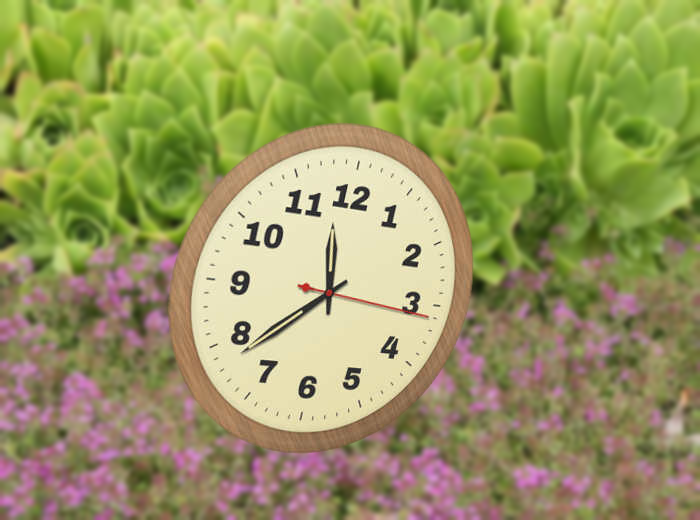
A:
11,38,16
